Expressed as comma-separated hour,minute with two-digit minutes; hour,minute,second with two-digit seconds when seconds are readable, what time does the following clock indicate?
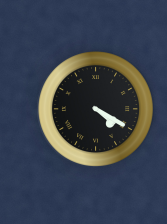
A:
4,20
